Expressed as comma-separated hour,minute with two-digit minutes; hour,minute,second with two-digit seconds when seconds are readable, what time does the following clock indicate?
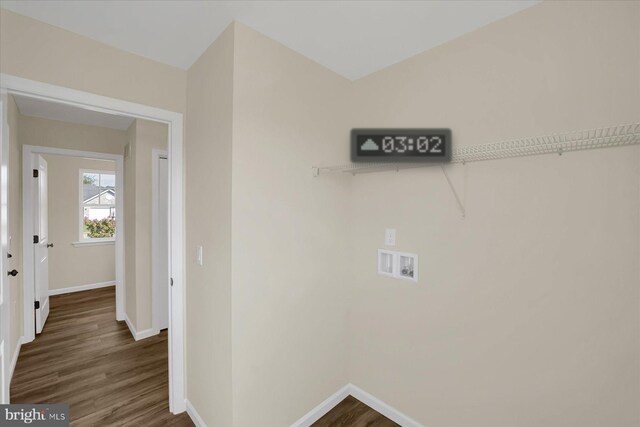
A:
3,02
